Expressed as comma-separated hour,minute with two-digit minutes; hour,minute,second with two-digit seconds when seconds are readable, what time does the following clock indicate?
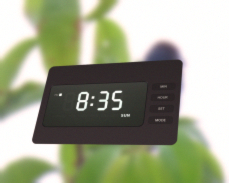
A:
8,35
